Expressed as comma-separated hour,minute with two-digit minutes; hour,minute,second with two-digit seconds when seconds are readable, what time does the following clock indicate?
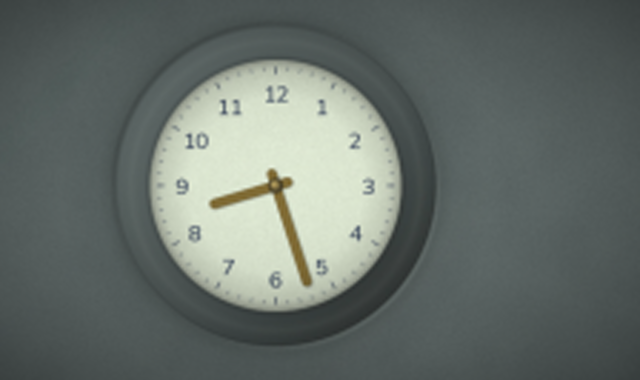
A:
8,27
